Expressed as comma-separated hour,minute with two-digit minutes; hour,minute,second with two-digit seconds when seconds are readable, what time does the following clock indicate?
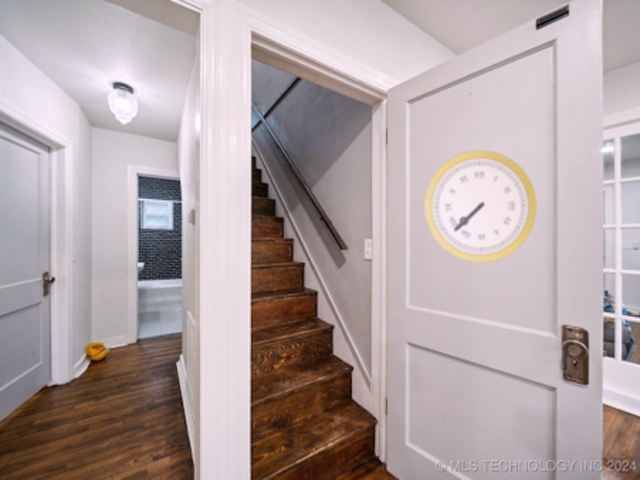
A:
7,38
